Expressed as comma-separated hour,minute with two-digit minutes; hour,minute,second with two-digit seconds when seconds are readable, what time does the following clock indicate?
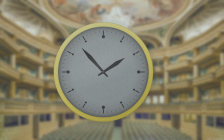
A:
1,53
